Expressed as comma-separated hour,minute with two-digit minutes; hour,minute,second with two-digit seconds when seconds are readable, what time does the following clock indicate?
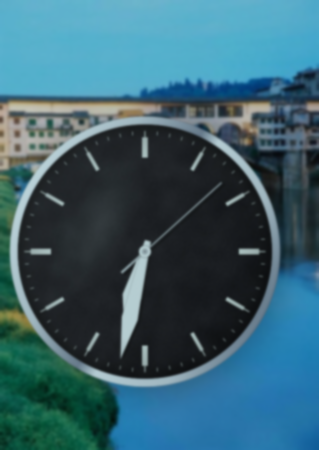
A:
6,32,08
